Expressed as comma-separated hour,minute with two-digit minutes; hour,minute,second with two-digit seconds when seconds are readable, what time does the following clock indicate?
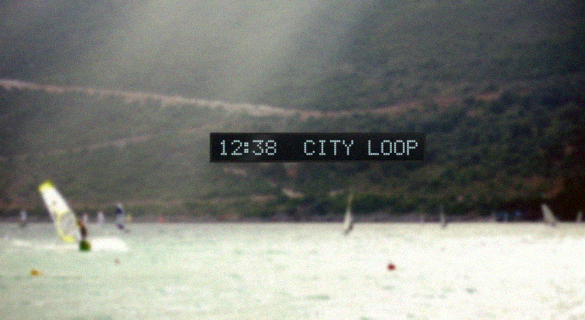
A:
12,38
